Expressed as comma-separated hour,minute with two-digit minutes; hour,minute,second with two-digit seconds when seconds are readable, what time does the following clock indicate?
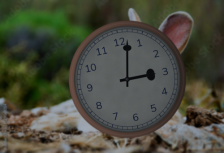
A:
3,02
